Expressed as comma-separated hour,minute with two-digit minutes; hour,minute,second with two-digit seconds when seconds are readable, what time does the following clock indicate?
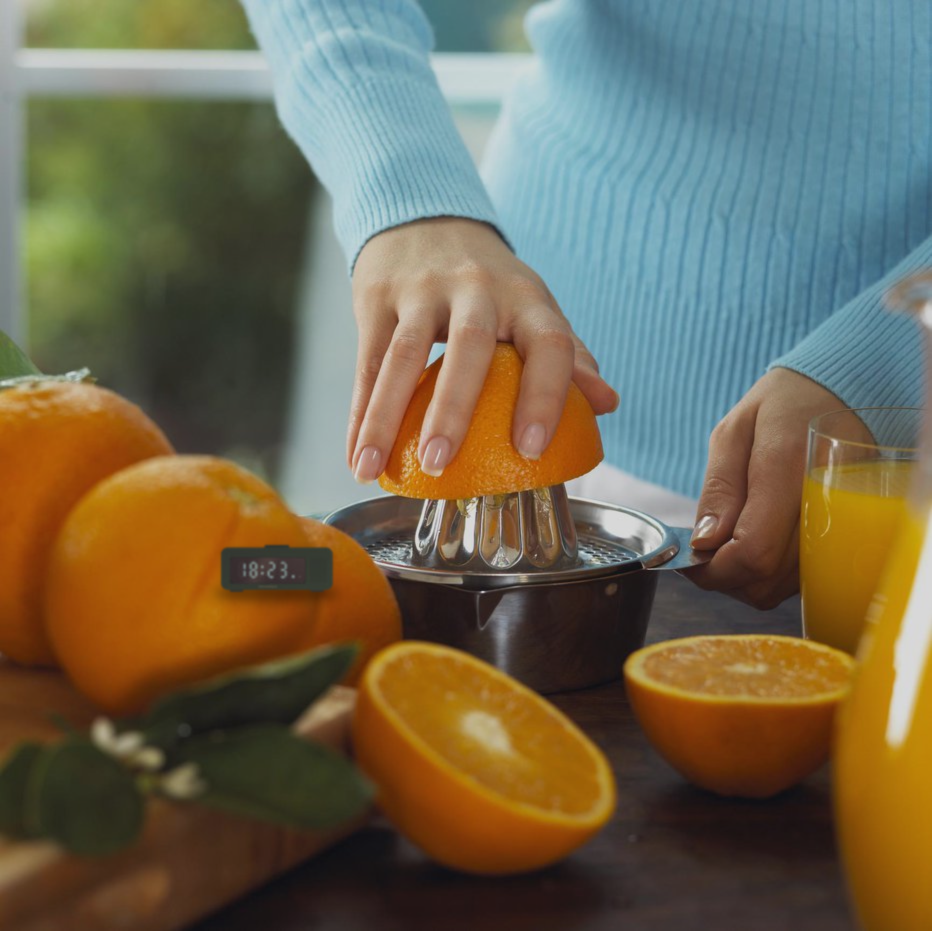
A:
18,23
